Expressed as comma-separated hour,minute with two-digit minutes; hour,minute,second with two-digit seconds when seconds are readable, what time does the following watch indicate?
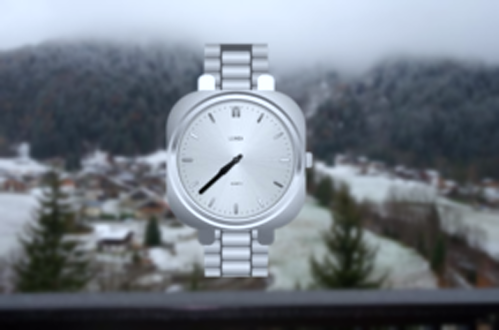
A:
7,38
